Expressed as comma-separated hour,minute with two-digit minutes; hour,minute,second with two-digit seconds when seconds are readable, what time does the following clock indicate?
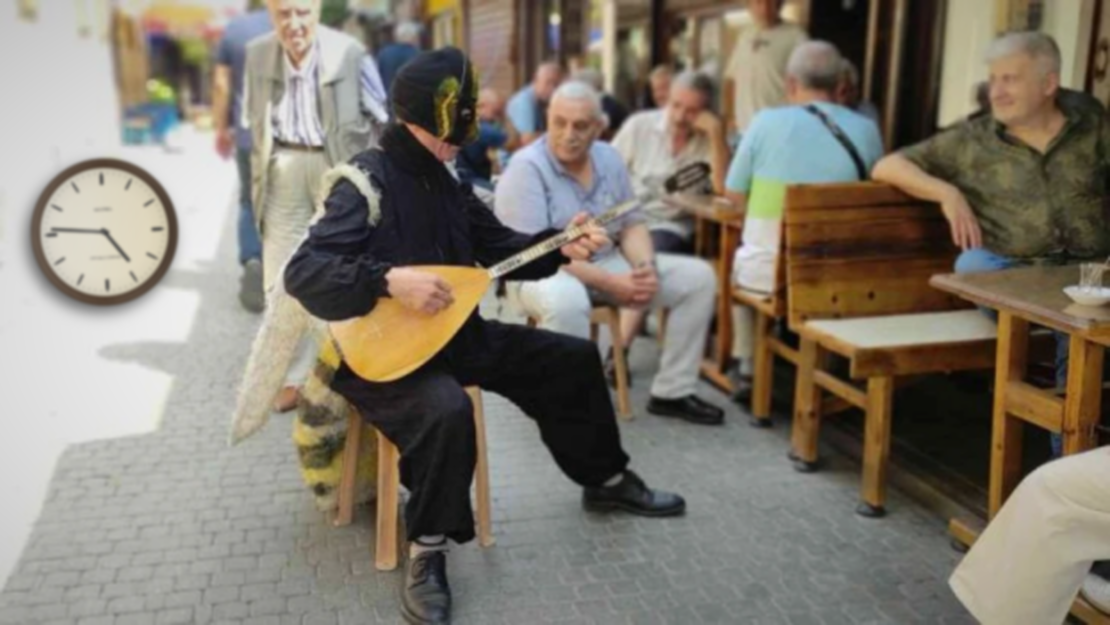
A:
4,46
